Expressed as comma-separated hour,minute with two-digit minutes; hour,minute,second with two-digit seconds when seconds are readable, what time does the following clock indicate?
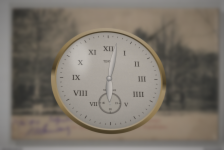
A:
6,02
